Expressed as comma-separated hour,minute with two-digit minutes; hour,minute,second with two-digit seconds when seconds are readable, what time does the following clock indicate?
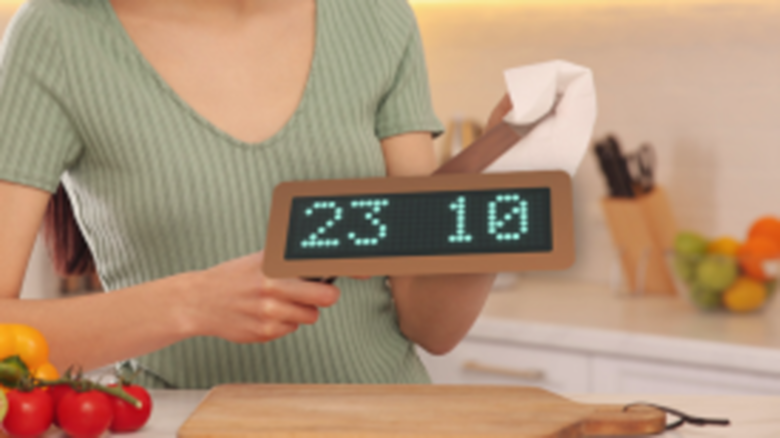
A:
23,10
